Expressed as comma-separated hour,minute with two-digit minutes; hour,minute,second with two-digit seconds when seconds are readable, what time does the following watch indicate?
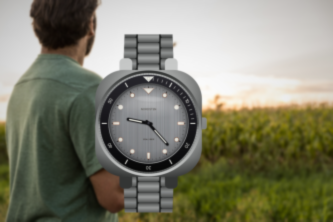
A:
9,23
